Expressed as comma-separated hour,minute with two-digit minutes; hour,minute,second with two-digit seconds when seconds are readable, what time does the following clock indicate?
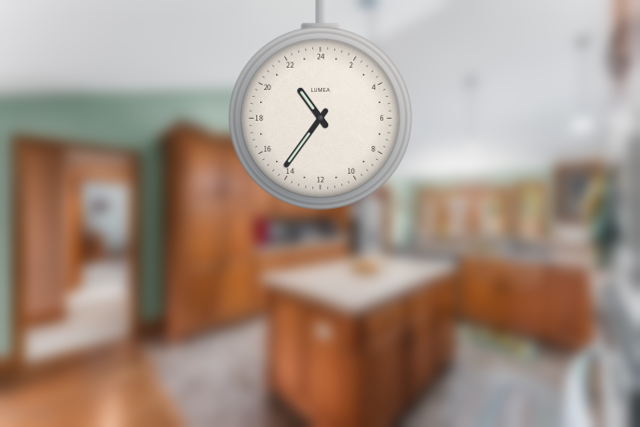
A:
21,36
